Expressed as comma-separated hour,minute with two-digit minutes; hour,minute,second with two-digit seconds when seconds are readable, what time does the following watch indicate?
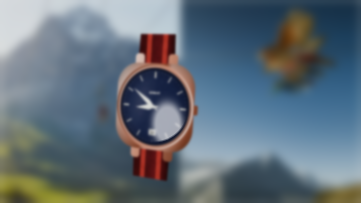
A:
8,51
